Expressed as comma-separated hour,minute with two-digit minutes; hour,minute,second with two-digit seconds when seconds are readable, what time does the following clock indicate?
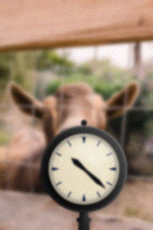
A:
10,22
